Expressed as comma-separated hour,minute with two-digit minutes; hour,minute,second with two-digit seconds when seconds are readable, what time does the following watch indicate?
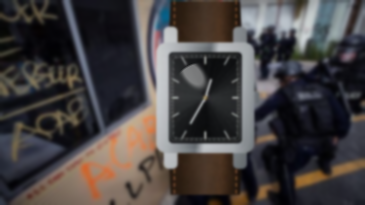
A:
12,35
